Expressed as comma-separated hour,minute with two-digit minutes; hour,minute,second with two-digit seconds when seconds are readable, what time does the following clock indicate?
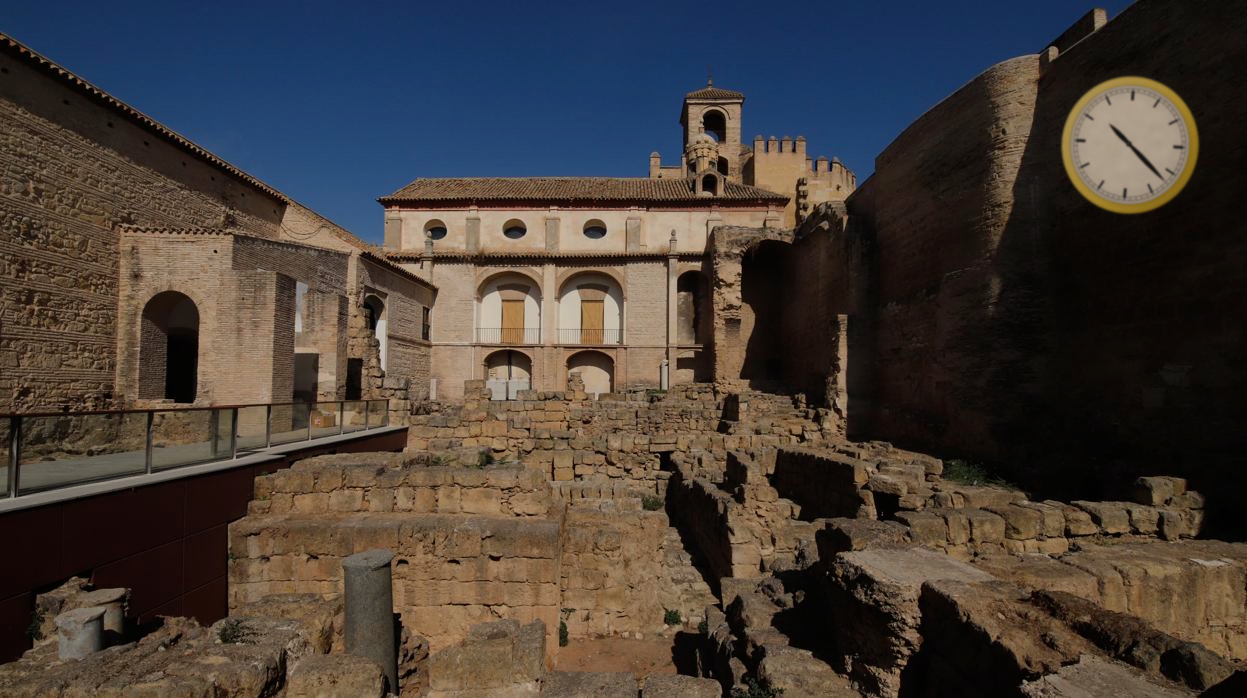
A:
10,22
